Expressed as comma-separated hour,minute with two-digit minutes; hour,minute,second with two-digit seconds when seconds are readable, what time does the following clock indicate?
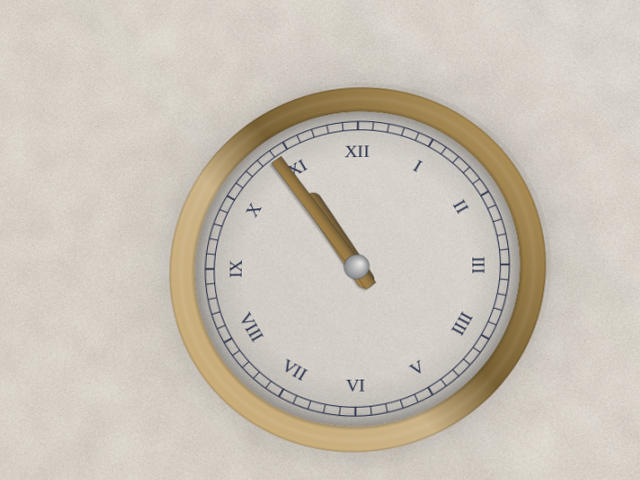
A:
10,54
